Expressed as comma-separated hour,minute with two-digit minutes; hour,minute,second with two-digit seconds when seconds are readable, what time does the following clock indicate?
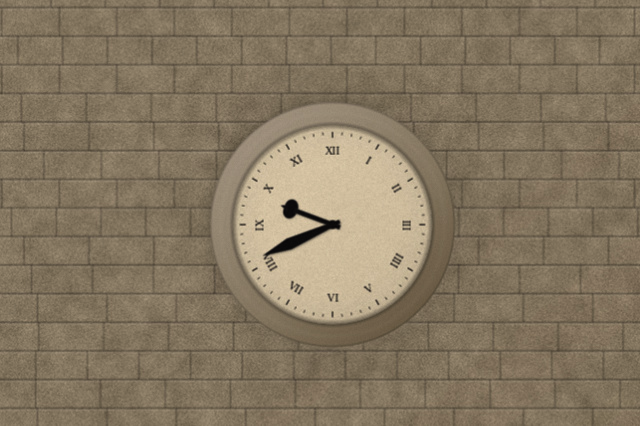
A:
9,41
